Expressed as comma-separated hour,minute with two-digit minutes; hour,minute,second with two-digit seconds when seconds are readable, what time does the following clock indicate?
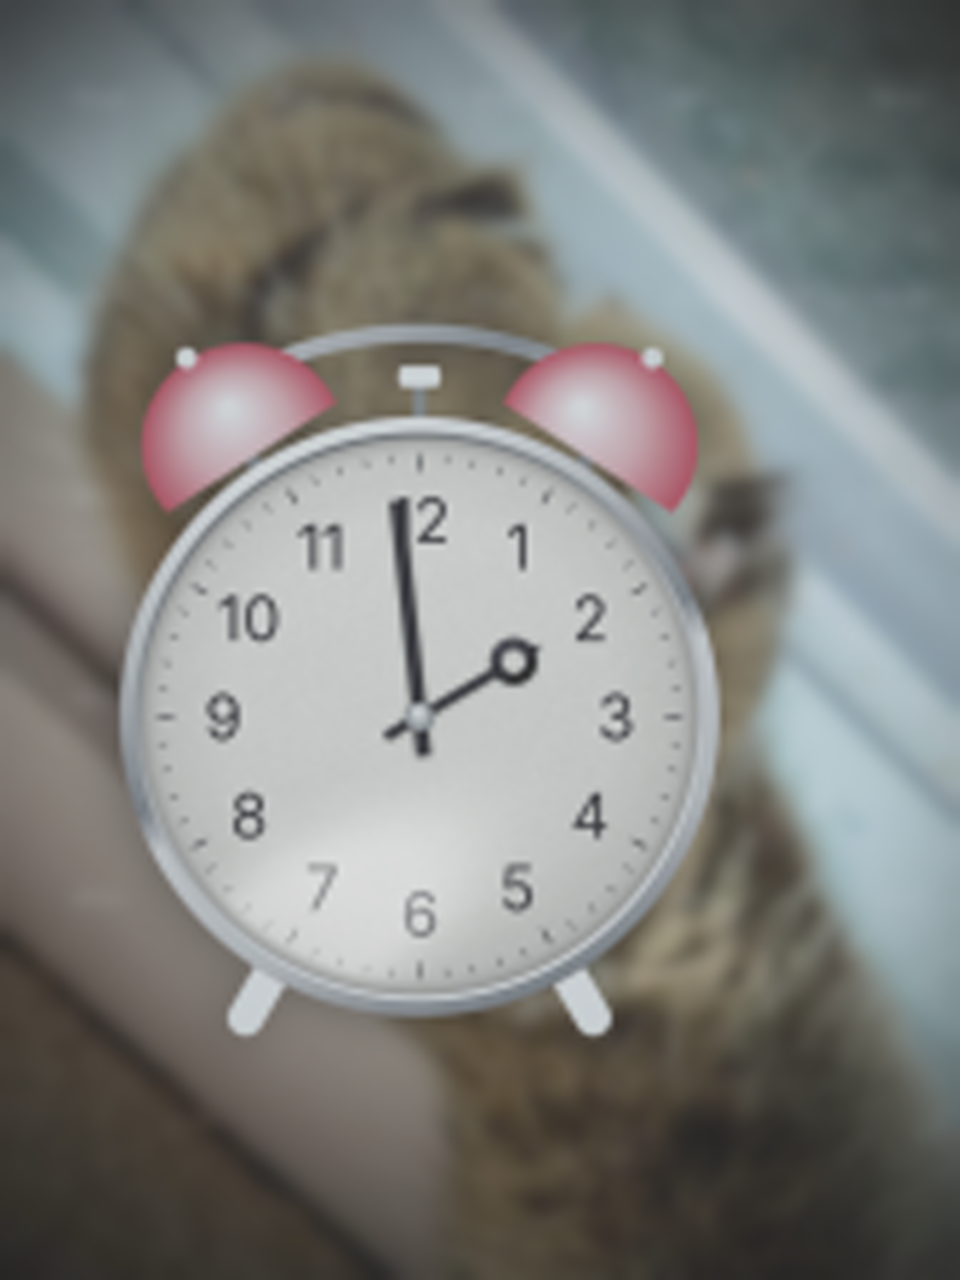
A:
1,59
